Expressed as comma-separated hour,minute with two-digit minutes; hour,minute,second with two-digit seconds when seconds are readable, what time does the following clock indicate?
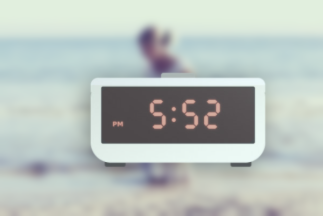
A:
5,52
